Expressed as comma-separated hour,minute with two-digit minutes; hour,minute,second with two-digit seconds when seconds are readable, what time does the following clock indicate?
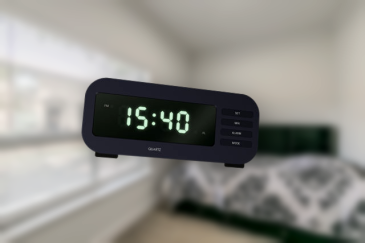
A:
15,40
